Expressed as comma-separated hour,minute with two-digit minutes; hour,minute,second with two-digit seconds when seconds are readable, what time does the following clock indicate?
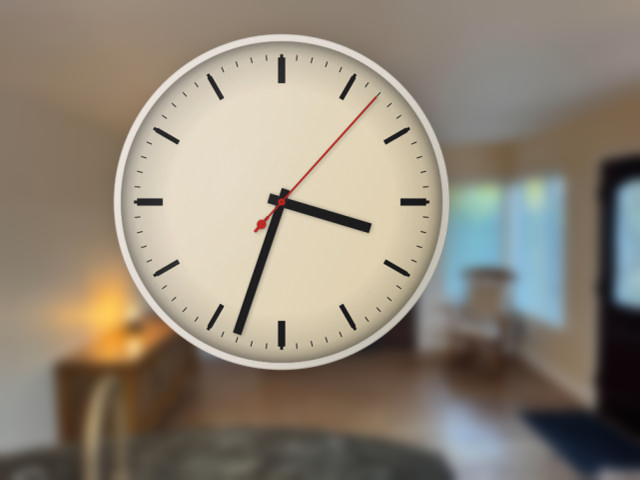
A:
3,33,07
